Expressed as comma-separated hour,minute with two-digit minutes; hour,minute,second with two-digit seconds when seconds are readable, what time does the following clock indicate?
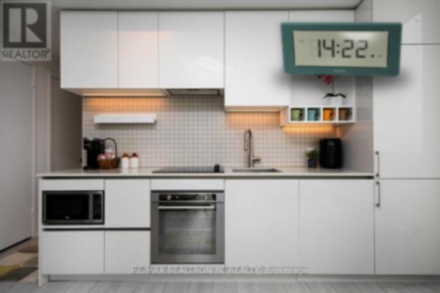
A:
14,22
